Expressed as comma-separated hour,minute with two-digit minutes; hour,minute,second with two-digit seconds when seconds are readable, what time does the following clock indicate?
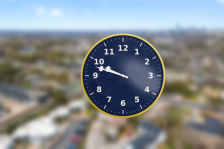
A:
9,48
